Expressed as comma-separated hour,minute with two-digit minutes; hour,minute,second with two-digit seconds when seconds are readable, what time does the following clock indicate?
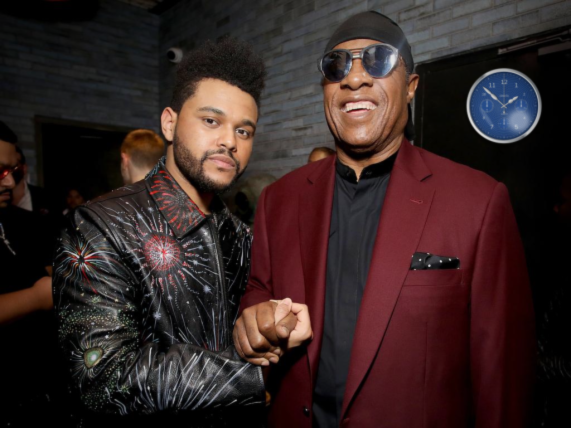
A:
1,52
